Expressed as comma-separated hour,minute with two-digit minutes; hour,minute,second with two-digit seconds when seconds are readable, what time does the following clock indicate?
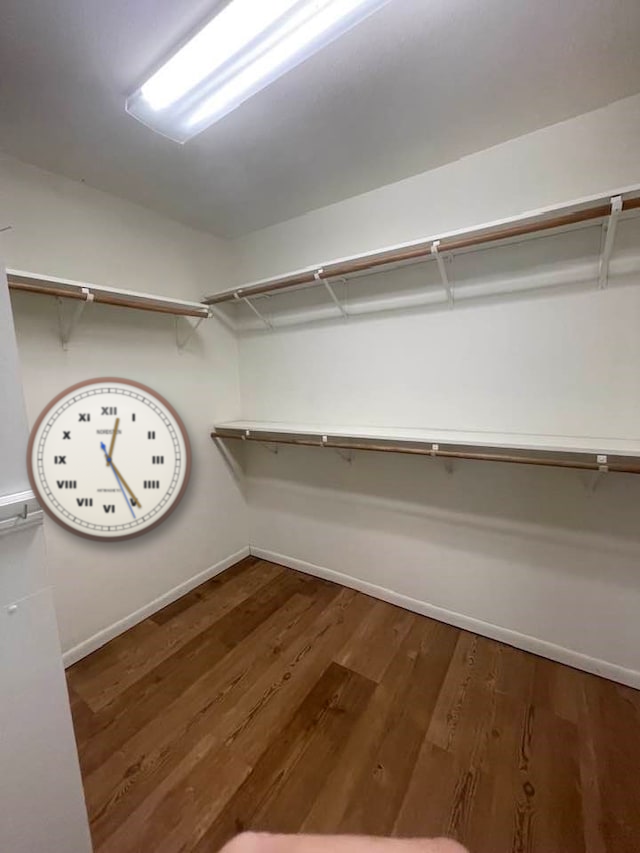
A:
12,24,26
